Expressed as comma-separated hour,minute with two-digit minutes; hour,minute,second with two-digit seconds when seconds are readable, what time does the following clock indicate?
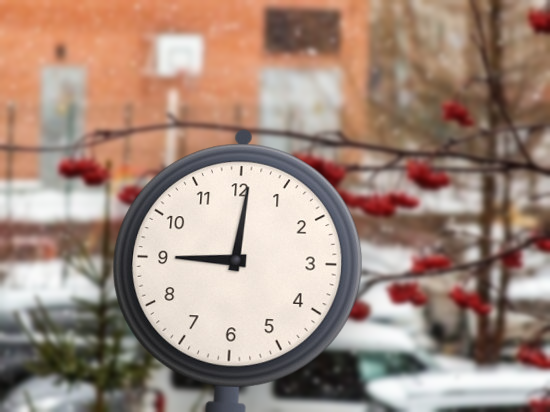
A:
9,01
